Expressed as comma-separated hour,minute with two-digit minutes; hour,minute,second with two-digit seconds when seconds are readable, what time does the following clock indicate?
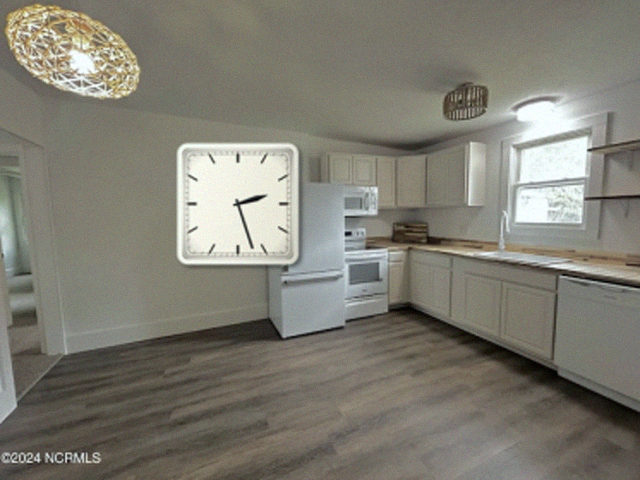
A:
2,27
